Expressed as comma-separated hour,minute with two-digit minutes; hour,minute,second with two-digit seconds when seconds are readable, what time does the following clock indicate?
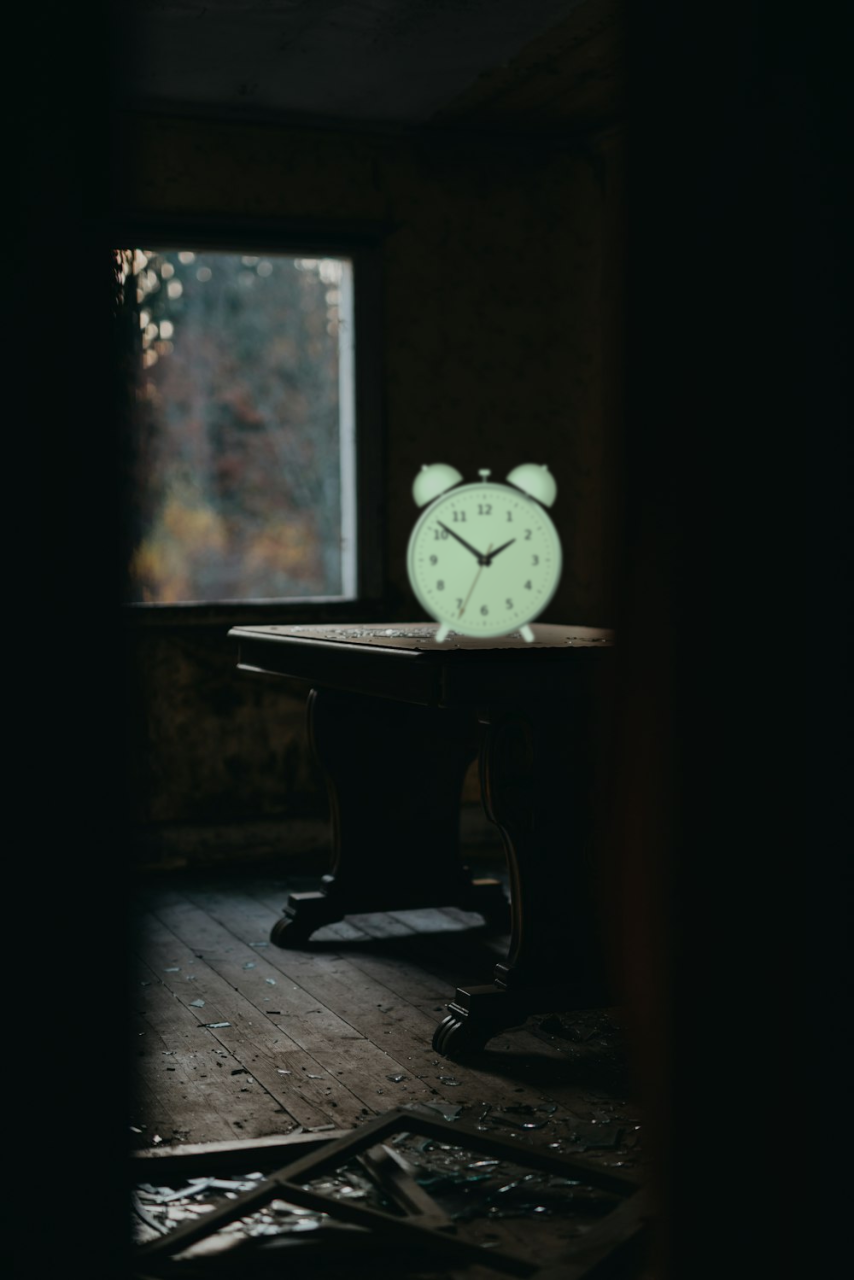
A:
1,51,34
